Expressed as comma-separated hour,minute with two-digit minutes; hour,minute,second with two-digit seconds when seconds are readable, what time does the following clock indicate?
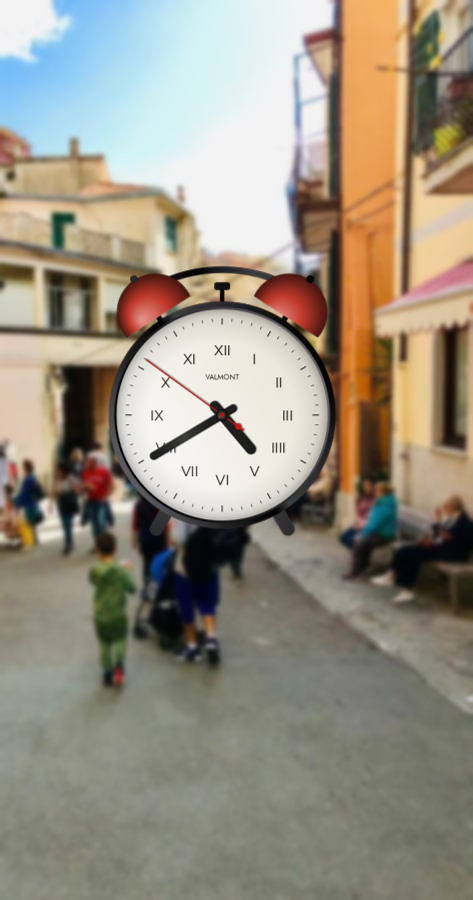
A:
4,39,51
